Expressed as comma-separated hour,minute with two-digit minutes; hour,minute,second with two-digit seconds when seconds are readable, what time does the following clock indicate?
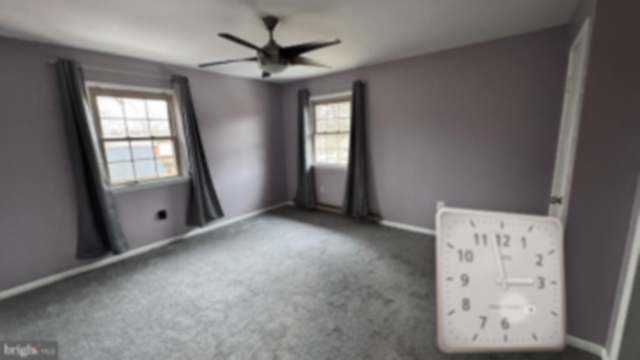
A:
2,58
